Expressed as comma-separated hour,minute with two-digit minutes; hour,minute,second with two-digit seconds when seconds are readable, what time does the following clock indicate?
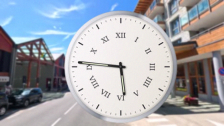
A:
5,46
